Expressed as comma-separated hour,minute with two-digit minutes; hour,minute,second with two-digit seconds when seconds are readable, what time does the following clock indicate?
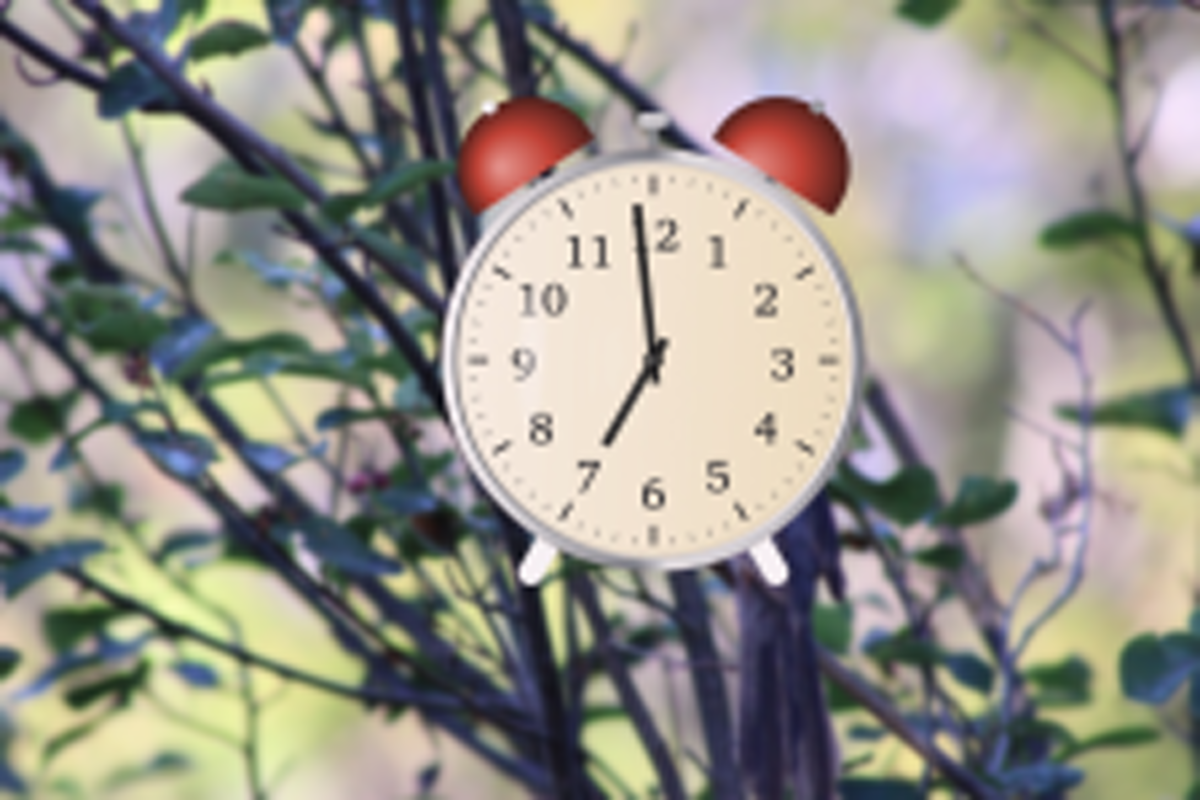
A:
6,59
